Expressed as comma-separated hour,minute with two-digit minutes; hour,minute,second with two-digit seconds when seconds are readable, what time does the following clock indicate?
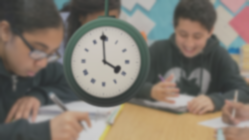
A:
3,59
